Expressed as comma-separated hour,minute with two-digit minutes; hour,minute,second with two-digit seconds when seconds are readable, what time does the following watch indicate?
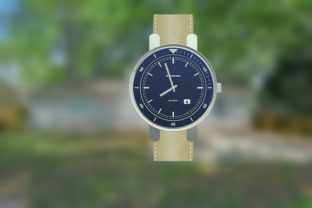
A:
7,57
